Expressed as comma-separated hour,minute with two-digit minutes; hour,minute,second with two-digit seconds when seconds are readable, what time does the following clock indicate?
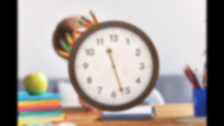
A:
11,27
